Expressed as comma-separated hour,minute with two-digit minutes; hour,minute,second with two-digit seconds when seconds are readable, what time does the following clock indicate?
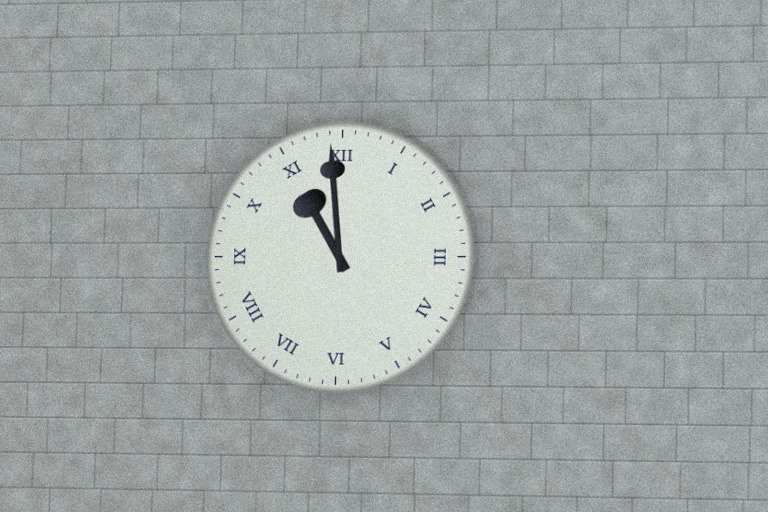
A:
10,59
